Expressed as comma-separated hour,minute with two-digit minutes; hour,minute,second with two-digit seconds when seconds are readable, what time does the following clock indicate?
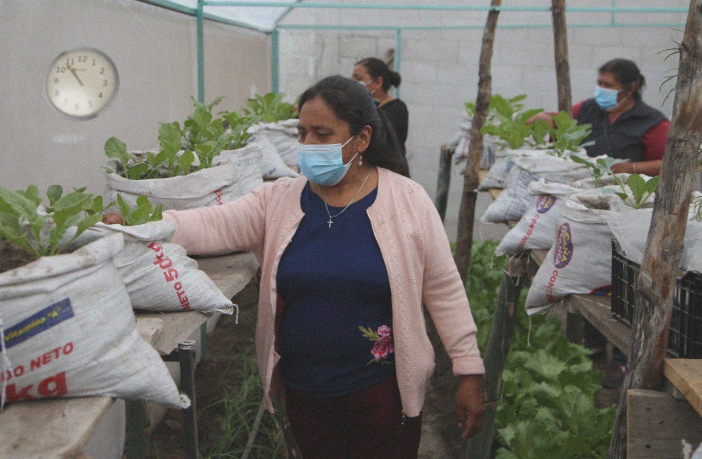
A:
10,53
